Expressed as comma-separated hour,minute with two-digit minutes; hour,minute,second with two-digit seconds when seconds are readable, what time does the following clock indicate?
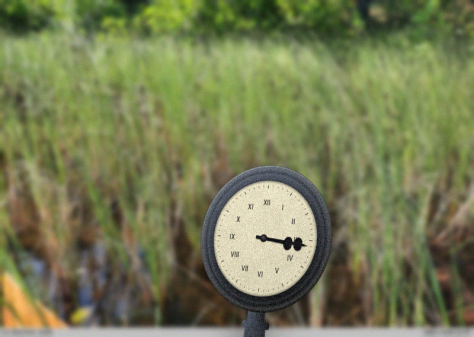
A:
3,16
